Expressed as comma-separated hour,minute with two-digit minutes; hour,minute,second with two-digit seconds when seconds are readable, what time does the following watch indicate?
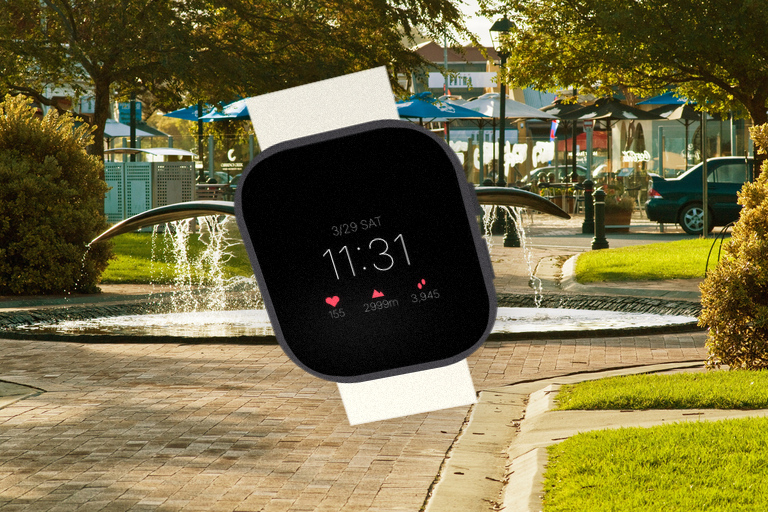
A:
11,31
